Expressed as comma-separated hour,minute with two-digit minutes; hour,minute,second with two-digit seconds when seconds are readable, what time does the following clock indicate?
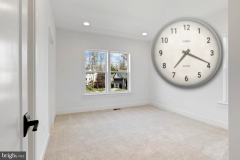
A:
7,19
